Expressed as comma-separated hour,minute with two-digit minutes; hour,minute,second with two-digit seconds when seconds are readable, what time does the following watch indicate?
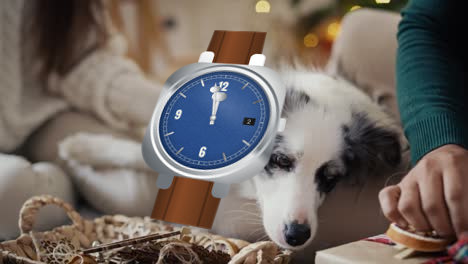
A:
11,58
